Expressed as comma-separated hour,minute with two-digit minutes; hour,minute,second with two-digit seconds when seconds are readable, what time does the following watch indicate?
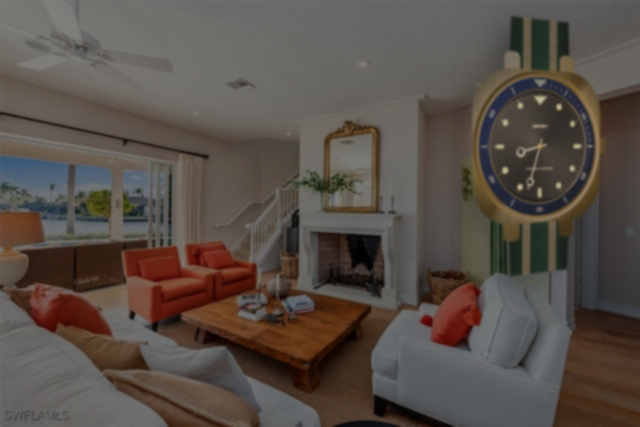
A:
8,33
